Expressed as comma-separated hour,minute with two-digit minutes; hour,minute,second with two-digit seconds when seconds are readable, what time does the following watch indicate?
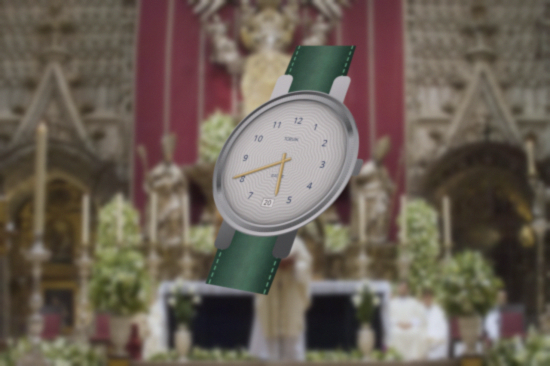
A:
5,41
